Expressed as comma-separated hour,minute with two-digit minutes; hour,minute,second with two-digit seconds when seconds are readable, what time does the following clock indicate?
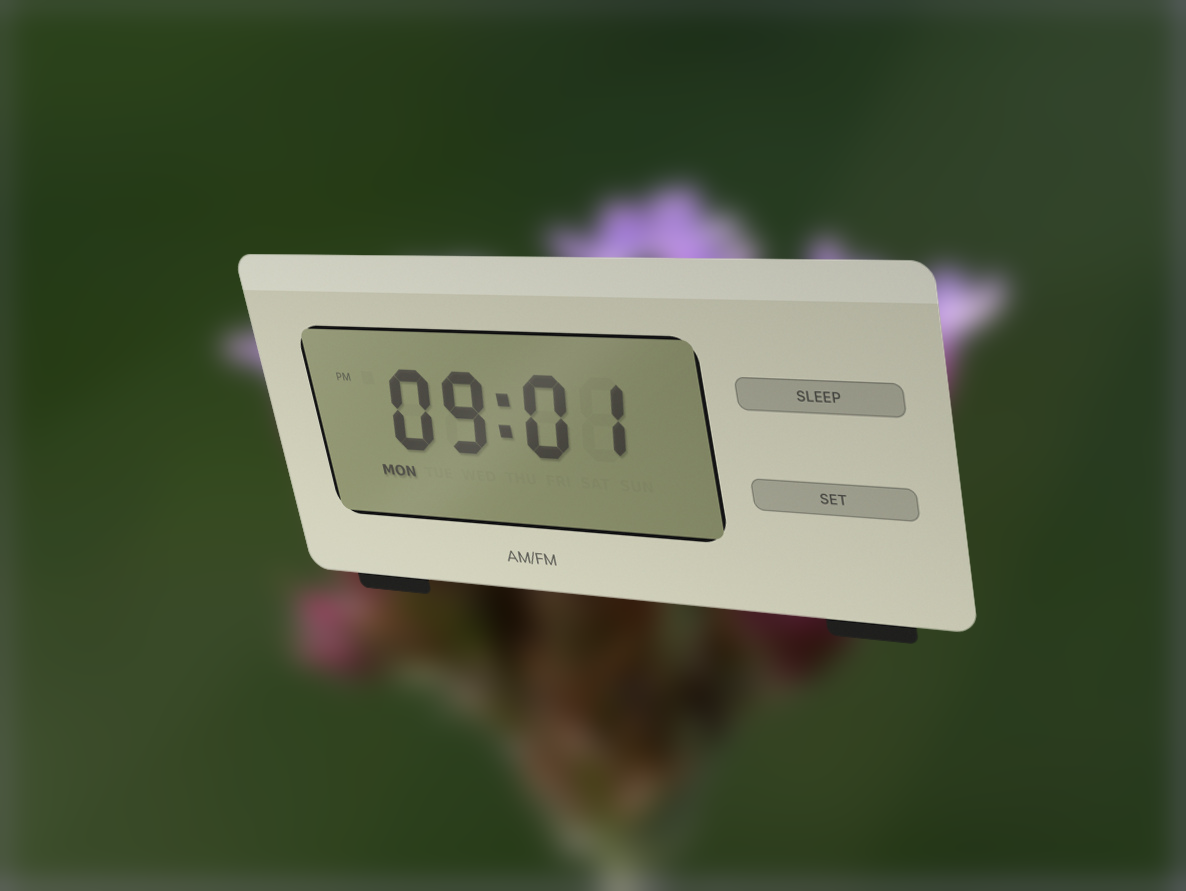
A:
9,01
